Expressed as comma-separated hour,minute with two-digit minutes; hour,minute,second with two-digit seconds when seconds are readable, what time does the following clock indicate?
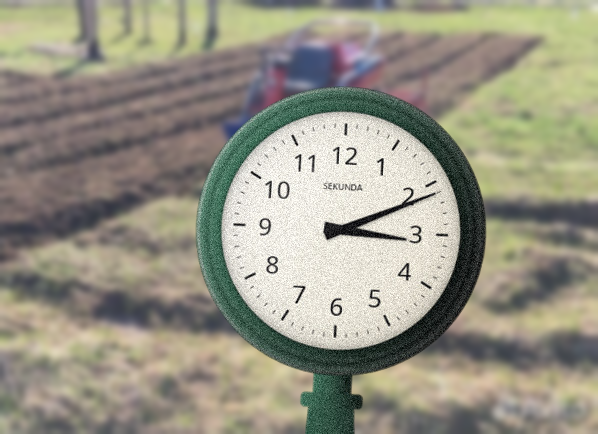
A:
3,11
